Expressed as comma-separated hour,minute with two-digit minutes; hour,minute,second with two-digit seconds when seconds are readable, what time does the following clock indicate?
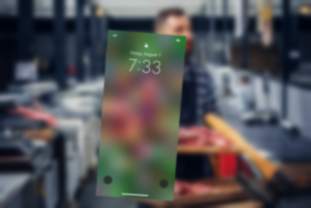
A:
7,33
